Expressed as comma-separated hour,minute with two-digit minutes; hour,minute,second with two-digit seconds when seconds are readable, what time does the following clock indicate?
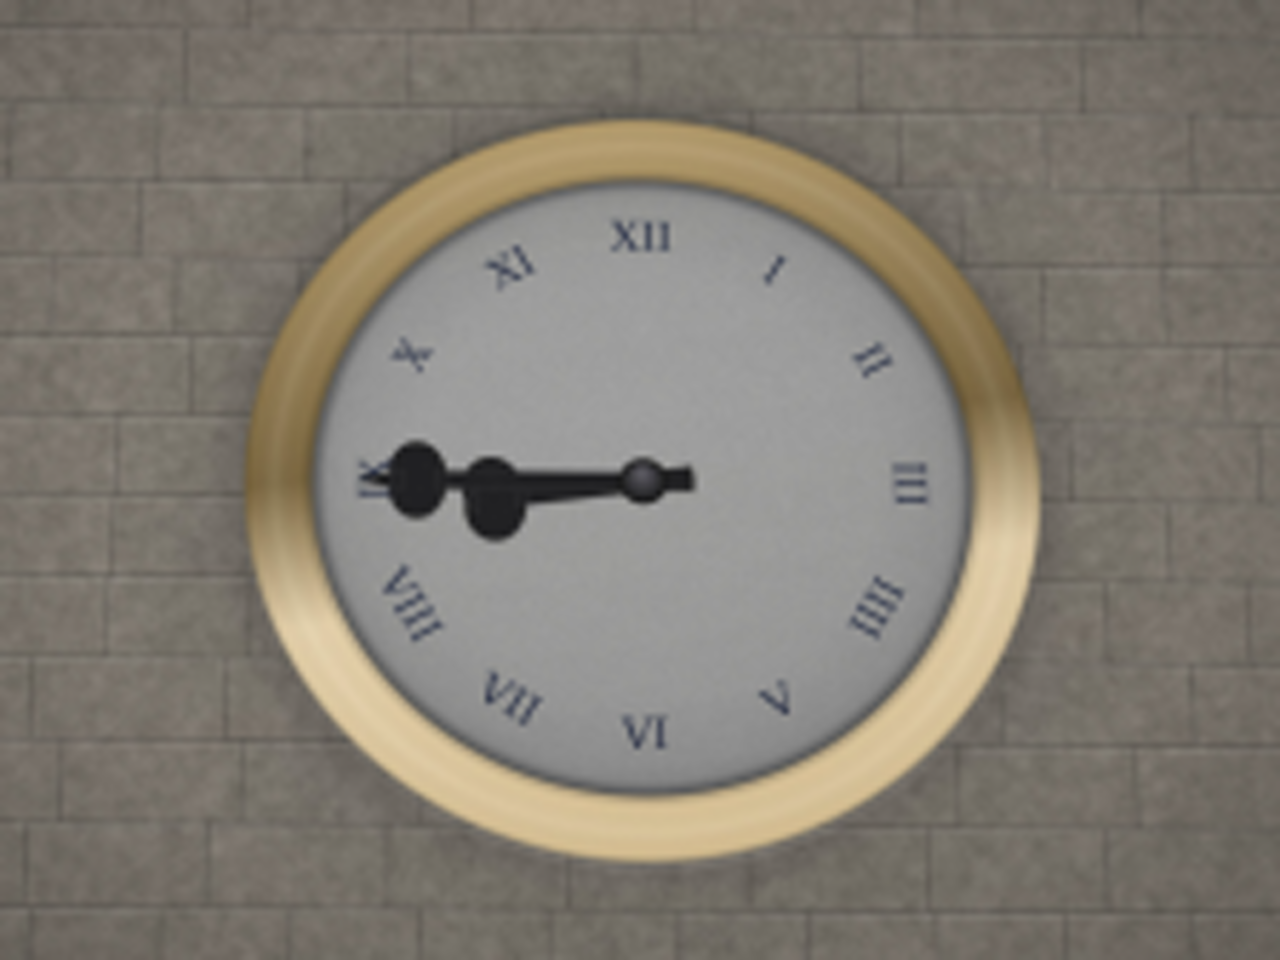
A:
8,45
